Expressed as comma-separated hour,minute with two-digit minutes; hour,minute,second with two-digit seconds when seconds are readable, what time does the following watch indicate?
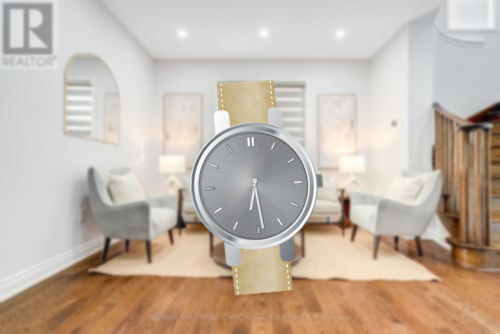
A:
6,29
